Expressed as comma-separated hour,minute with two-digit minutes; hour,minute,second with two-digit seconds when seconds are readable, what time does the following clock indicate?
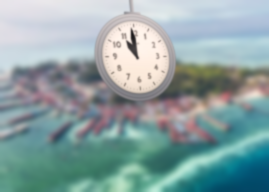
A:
10,59
